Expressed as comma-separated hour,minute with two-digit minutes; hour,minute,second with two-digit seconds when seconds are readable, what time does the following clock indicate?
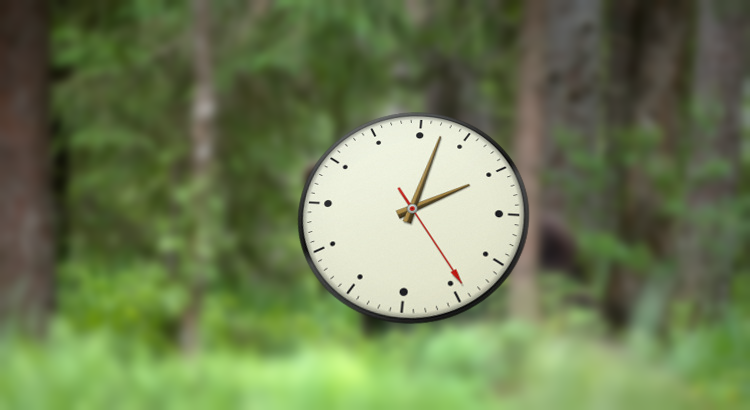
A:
2,02,24
